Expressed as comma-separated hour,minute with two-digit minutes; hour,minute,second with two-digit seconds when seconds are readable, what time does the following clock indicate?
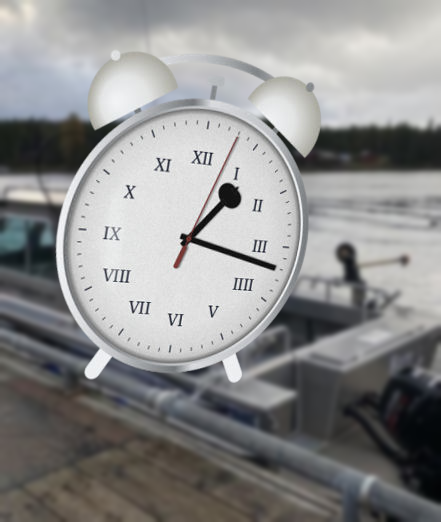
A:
1,17,03
